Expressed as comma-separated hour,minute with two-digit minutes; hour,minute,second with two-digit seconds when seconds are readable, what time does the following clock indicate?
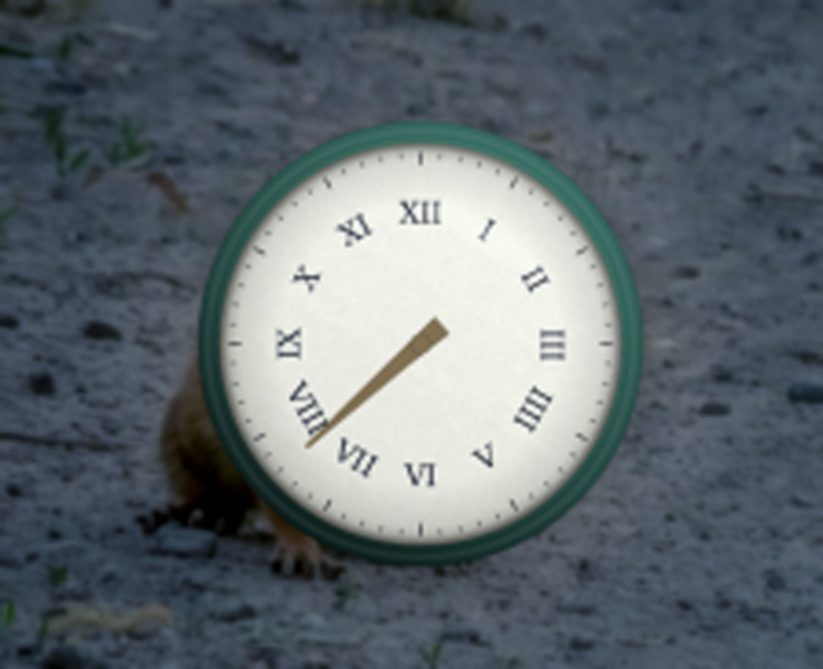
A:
7,38
